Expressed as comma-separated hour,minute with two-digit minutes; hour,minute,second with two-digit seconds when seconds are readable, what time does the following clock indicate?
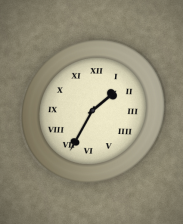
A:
1,34
